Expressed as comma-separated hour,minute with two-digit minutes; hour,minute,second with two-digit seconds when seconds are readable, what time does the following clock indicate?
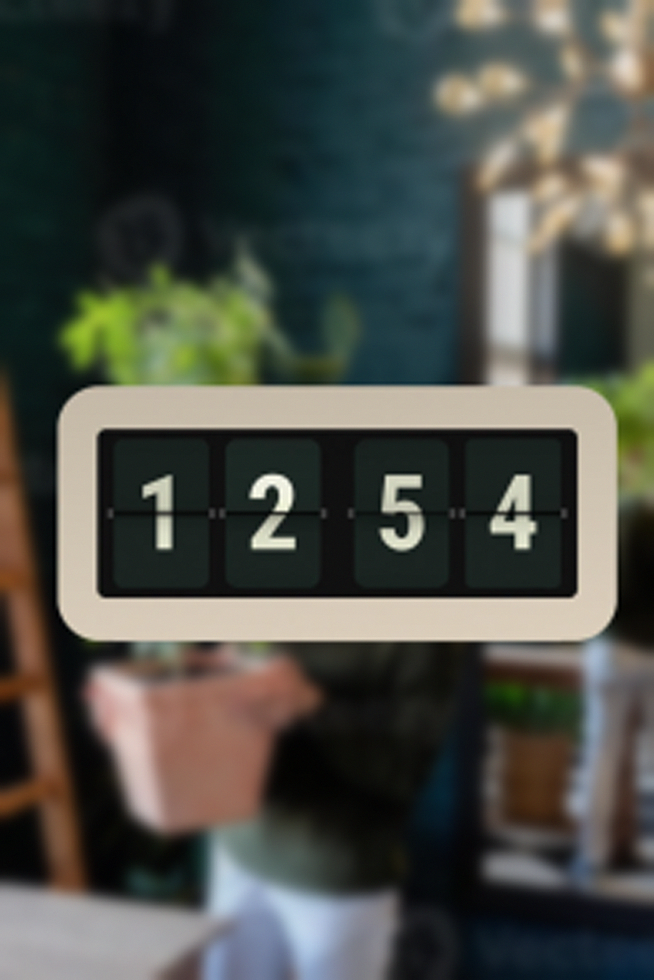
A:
12,54
